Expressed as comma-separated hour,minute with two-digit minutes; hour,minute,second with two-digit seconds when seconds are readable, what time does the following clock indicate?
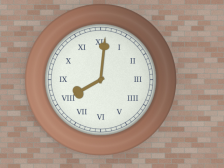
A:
8,01
